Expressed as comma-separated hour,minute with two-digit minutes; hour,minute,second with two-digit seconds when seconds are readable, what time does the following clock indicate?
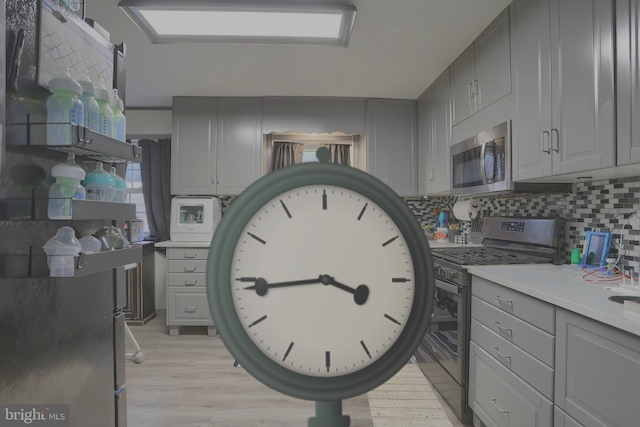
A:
3,44
